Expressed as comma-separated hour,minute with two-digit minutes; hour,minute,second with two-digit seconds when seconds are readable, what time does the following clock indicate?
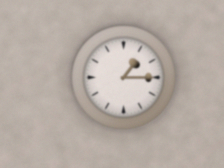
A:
1,15
